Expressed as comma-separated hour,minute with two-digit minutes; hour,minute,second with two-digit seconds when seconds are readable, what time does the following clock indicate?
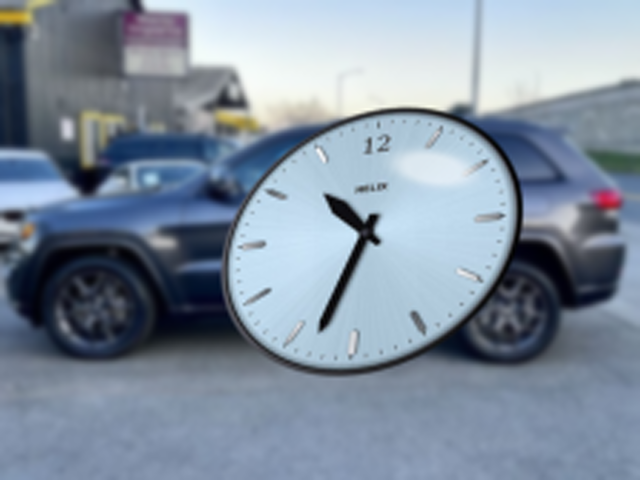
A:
10,33
